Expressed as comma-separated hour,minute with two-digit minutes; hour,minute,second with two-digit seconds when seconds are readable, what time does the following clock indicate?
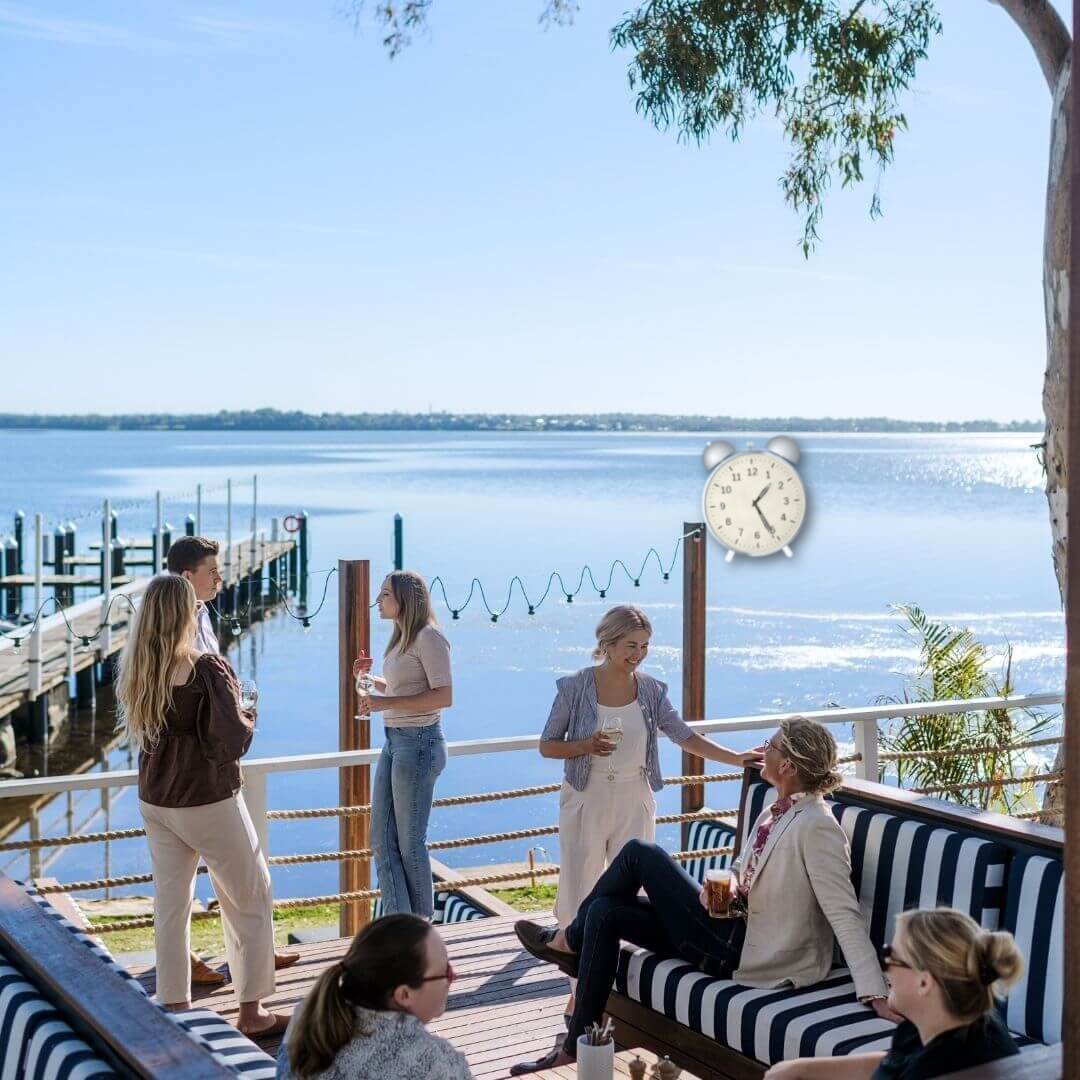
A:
1,26
